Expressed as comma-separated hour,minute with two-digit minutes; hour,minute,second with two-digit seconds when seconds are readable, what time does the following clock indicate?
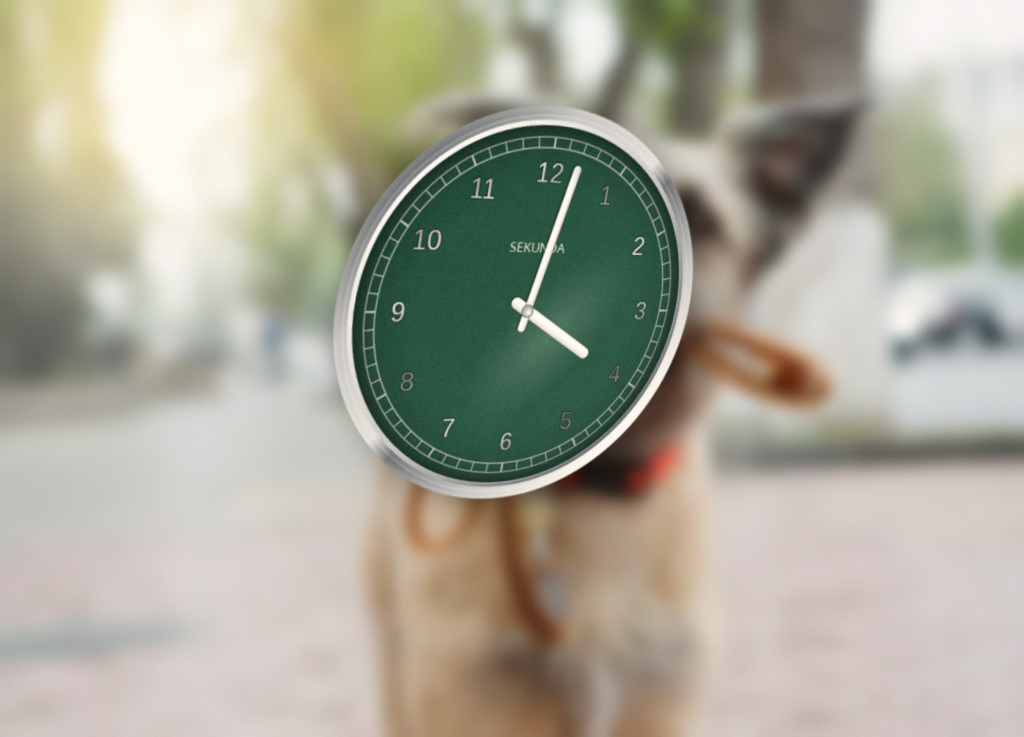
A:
4,02
